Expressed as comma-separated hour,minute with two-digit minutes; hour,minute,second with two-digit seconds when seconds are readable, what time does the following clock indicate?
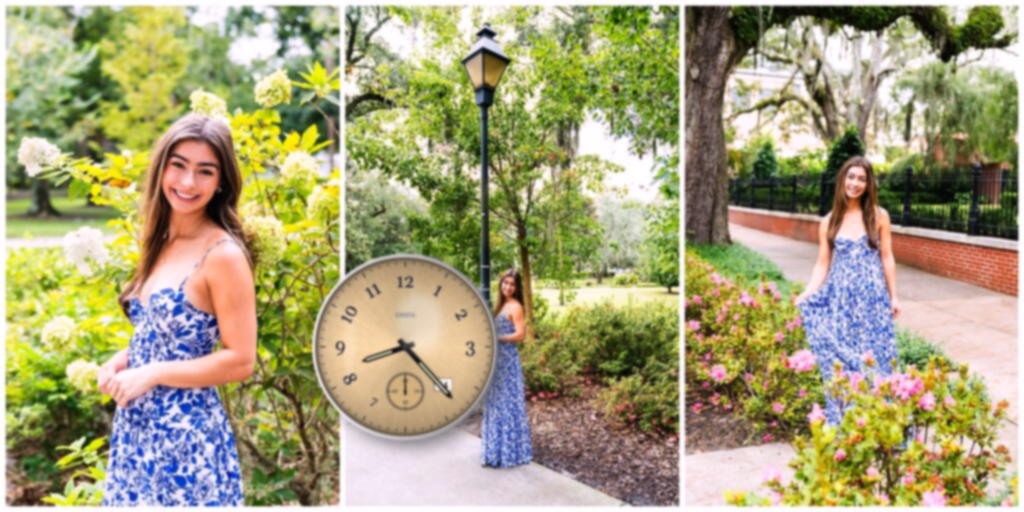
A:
8,23
